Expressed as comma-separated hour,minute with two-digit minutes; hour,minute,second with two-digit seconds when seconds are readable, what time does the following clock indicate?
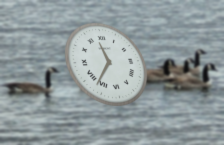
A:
11,37
